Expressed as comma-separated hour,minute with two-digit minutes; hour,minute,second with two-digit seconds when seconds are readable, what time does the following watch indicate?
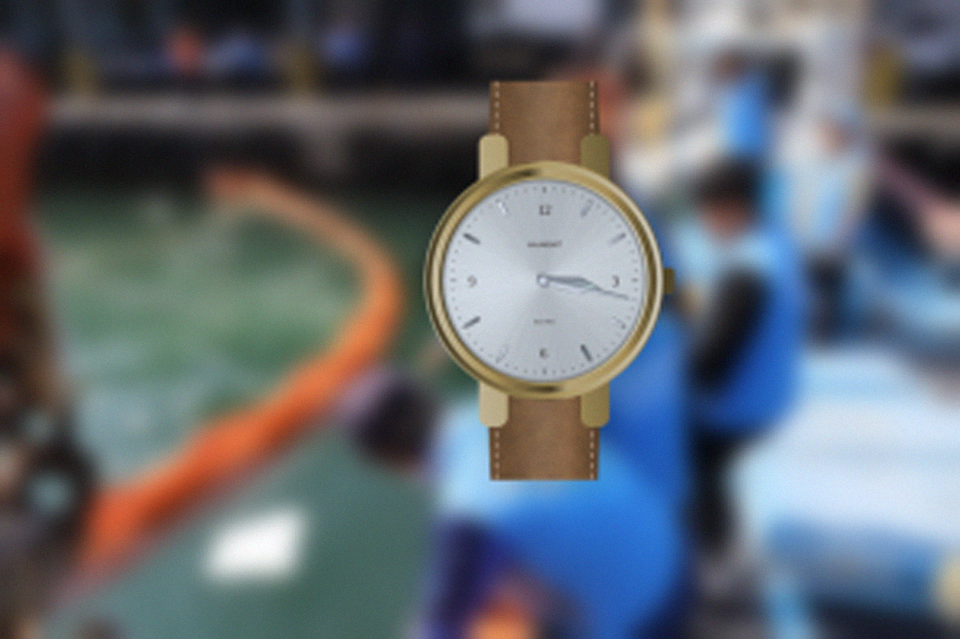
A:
3,17
